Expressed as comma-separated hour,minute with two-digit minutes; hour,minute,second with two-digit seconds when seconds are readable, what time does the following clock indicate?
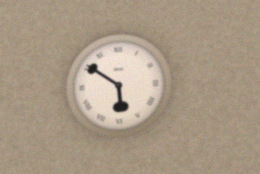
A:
5,51
